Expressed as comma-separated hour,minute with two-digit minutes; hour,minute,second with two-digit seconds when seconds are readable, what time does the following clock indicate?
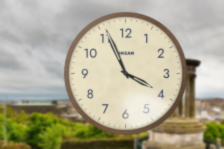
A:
3,56
